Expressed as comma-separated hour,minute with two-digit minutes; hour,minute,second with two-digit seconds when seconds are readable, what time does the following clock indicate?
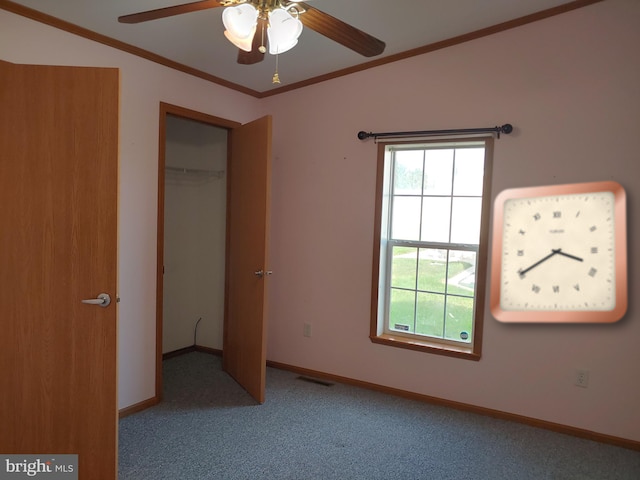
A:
3,40
